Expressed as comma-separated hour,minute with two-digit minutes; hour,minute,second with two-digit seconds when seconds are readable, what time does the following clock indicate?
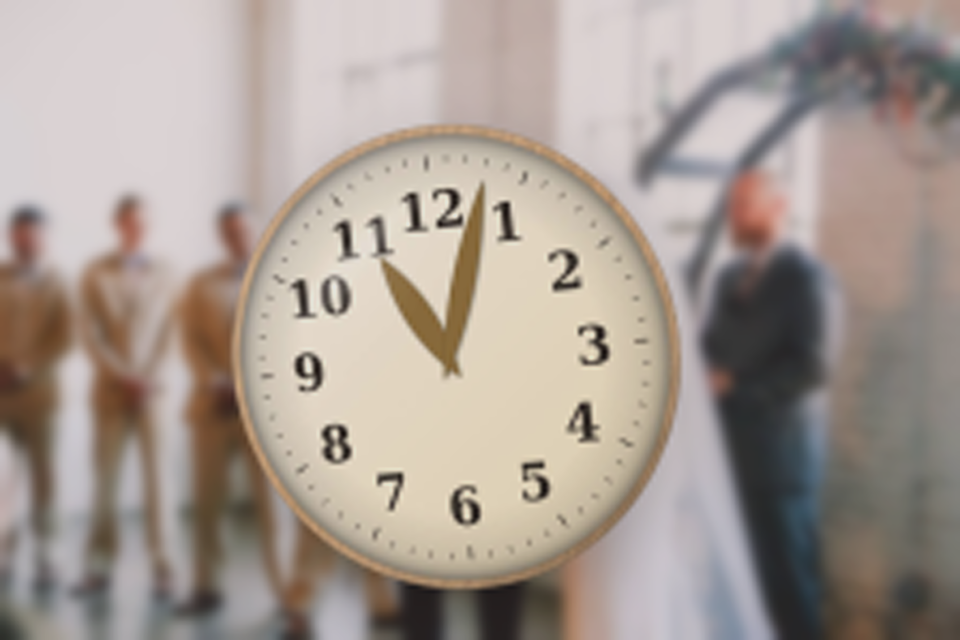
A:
11,03
